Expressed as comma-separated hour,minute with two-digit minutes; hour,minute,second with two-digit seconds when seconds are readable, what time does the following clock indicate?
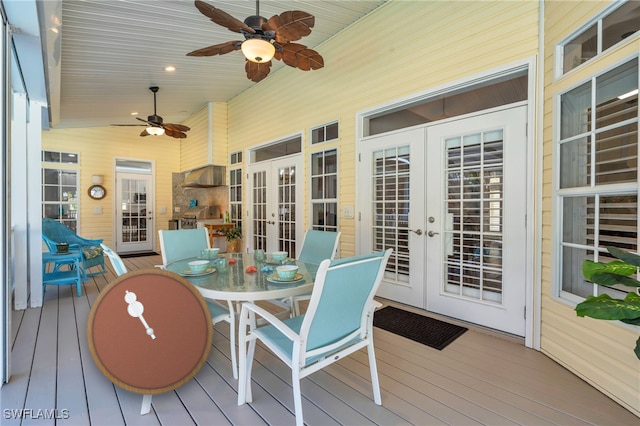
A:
10,55
